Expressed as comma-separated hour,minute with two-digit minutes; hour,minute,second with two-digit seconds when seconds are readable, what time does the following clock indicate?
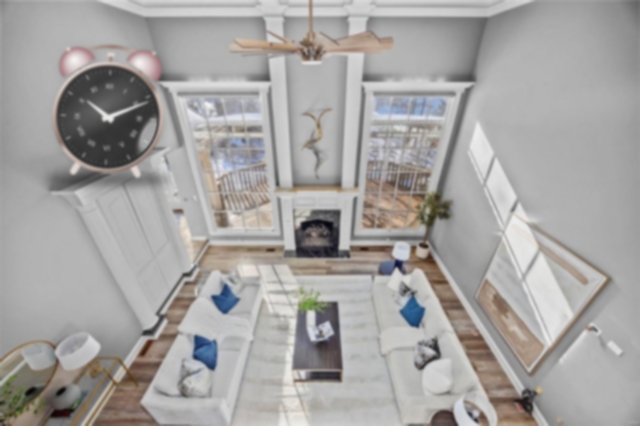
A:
10,11
